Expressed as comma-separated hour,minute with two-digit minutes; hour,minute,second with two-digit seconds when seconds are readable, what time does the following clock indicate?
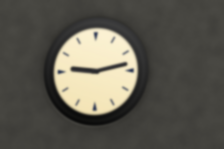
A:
9,13
